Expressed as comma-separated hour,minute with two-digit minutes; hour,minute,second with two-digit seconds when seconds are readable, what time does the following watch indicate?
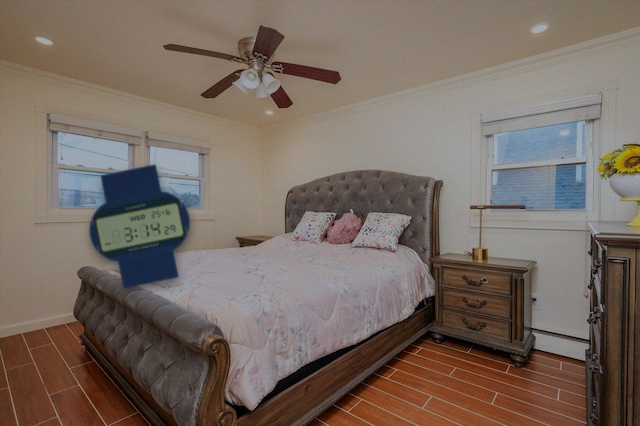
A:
3,14
